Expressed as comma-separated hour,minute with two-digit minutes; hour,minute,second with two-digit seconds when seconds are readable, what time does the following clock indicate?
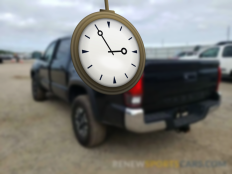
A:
2,55
